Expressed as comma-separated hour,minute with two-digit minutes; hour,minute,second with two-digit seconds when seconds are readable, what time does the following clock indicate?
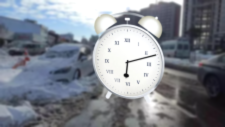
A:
6,12
